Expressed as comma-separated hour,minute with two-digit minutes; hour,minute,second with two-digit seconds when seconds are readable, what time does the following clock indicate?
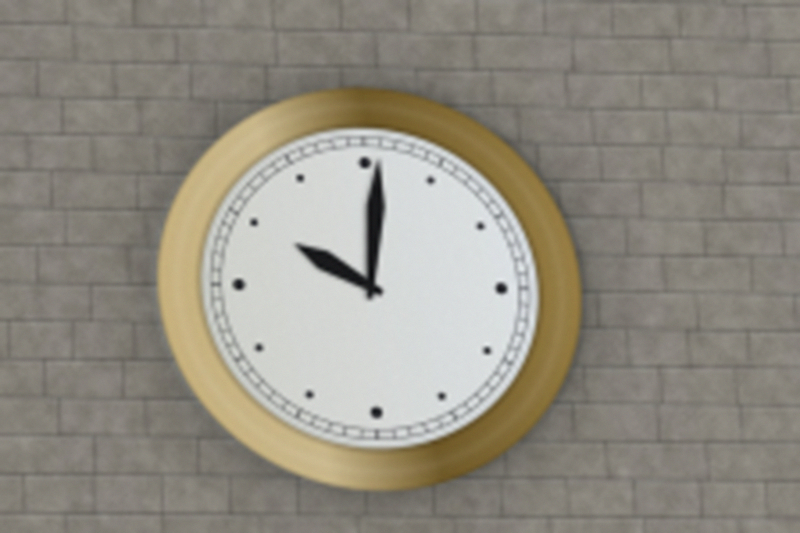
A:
10,01
